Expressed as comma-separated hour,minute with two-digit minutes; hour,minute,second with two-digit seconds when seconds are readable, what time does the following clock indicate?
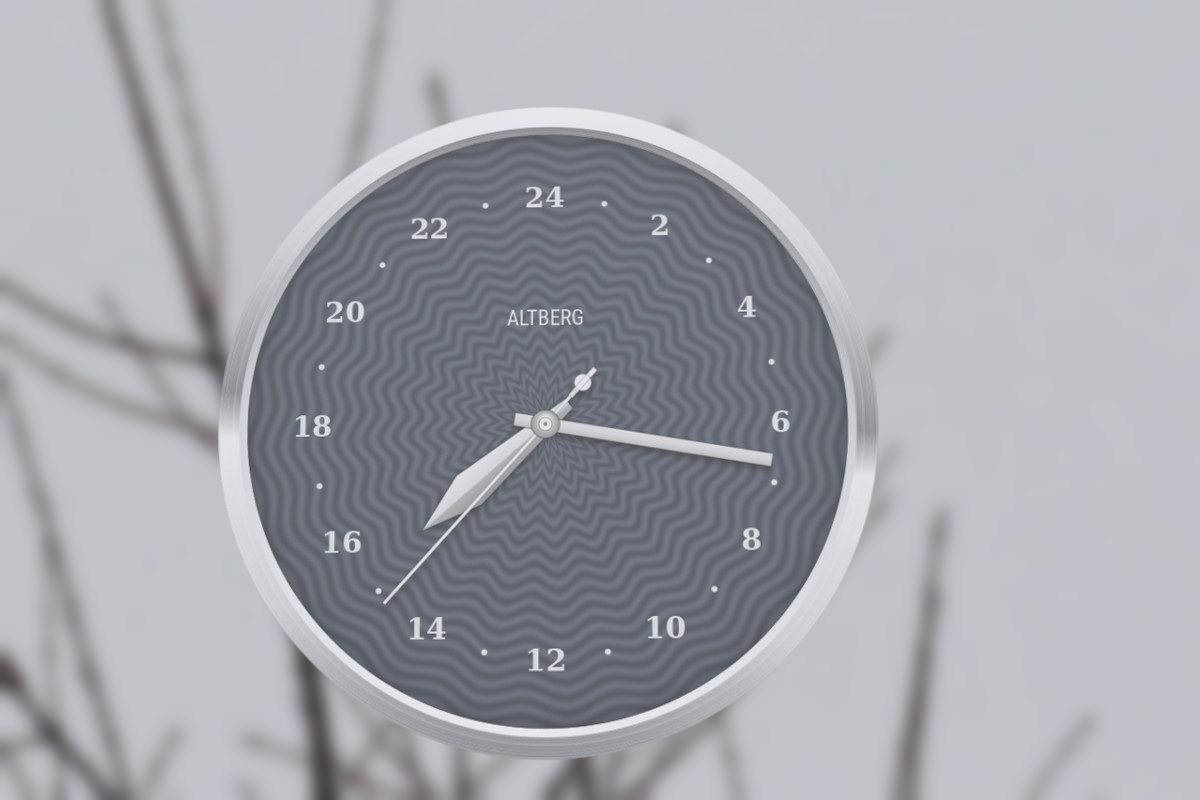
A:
15,16,37
